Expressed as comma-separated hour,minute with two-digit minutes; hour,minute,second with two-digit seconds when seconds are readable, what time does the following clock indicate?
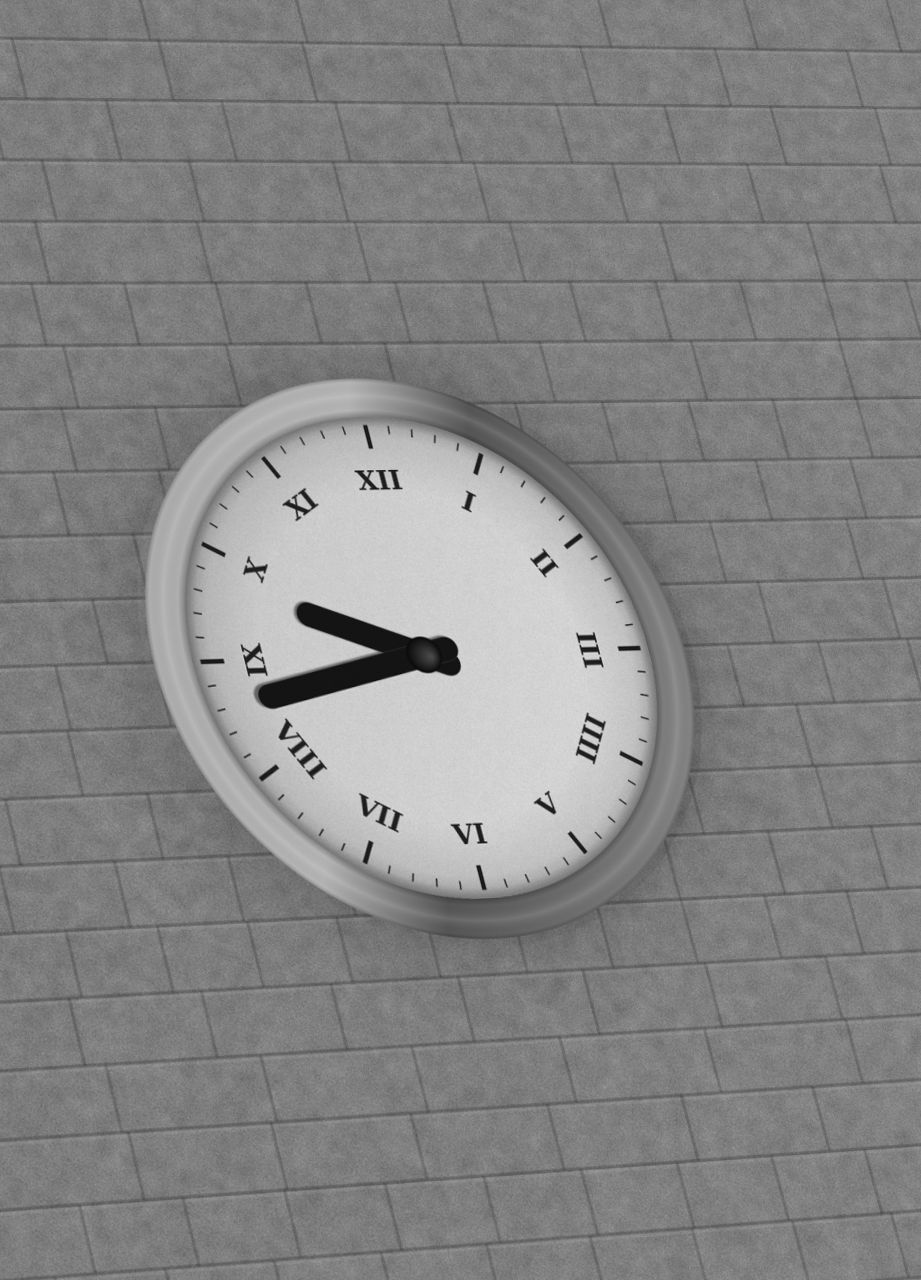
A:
9,43
